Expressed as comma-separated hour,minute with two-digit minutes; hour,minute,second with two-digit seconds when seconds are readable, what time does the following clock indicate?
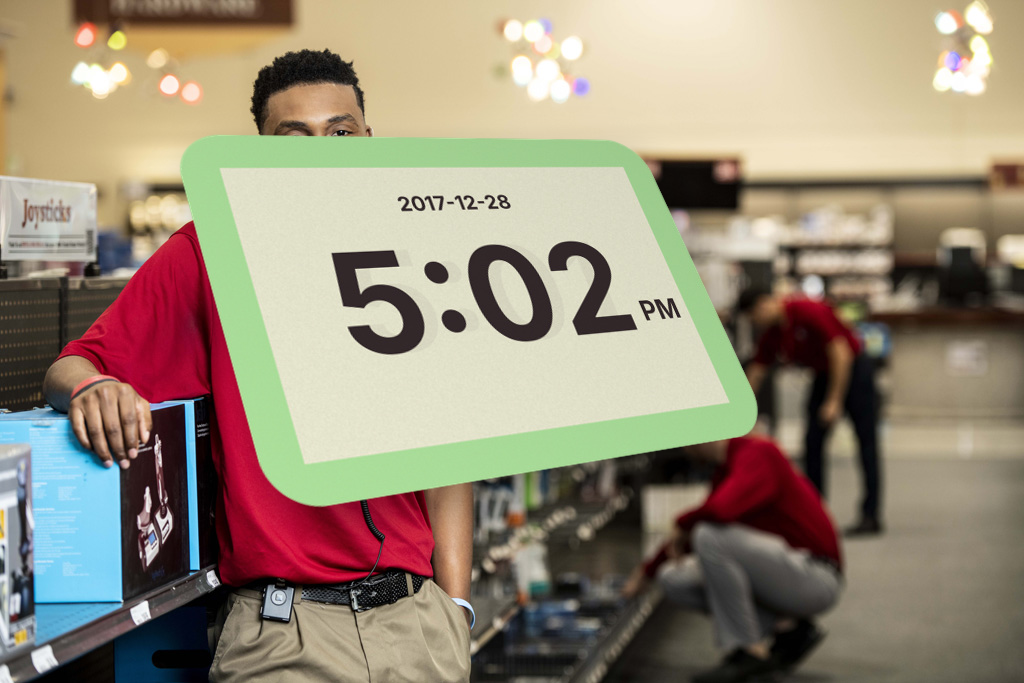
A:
5,02
